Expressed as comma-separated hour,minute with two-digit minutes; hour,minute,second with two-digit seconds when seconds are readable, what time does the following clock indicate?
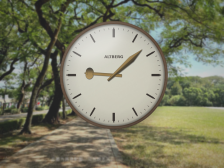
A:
9,08
